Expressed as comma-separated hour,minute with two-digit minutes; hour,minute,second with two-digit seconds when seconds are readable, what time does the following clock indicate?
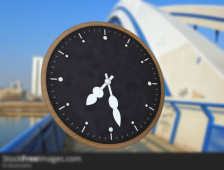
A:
7,28
